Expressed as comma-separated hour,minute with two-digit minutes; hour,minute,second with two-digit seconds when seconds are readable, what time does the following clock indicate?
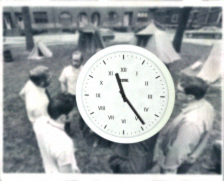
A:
11,24
